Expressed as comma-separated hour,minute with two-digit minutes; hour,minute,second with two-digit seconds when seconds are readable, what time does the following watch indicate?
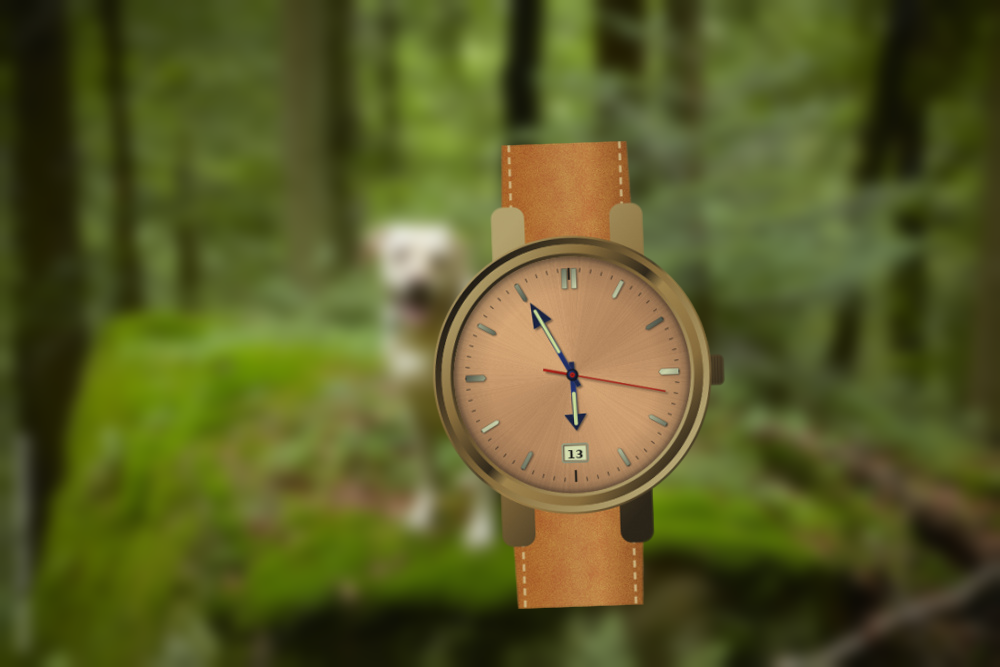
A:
5,55,17
